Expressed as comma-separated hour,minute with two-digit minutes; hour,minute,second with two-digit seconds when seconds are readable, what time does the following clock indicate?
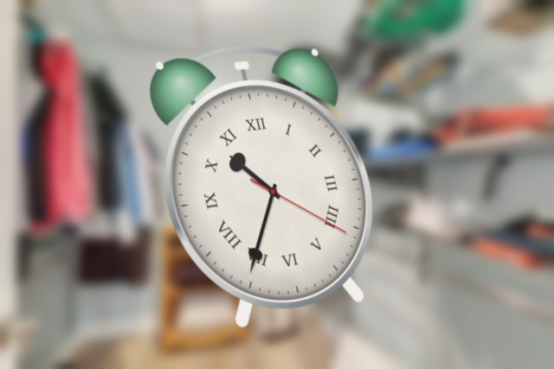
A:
10,35,21
